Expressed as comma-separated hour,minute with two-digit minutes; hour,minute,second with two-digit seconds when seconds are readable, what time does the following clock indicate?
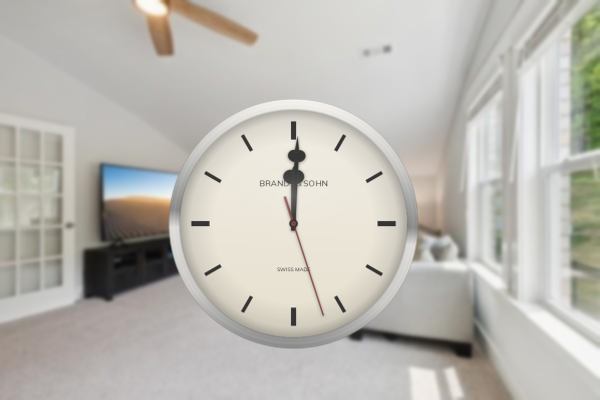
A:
12,00,27
